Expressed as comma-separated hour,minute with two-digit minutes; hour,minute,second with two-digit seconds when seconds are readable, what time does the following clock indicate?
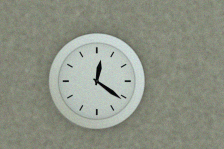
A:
12,21
